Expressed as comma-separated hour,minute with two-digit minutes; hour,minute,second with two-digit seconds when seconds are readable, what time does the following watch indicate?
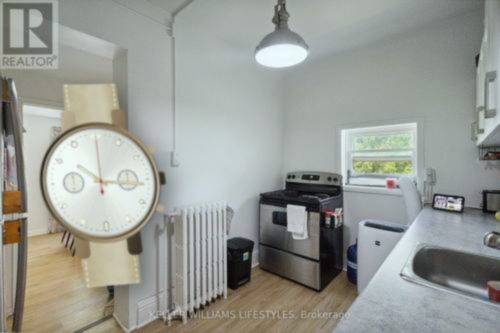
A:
10,16
